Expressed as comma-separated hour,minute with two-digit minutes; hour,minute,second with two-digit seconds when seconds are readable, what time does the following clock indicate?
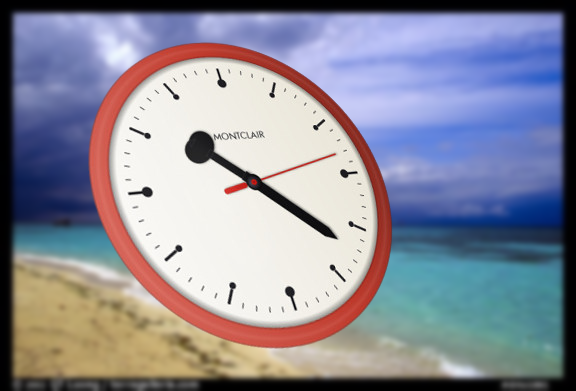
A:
10,22,13
